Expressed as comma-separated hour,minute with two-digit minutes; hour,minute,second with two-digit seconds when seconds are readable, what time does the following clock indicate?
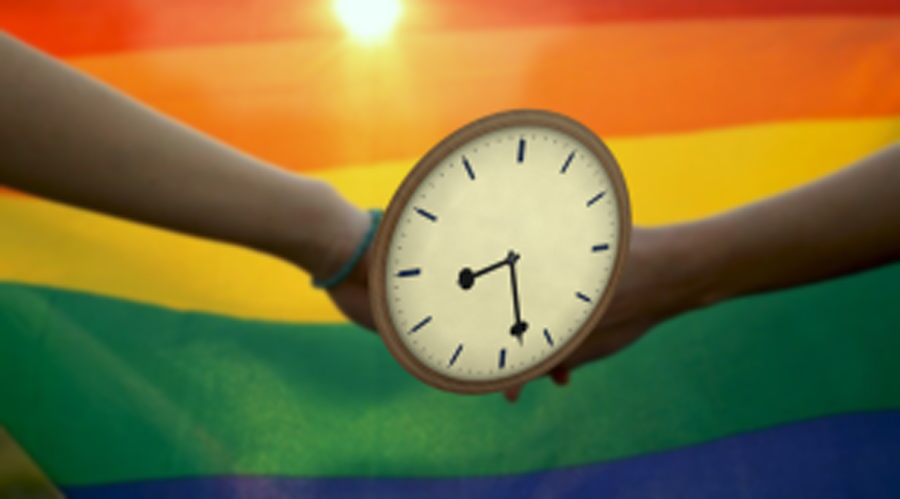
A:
8,28
